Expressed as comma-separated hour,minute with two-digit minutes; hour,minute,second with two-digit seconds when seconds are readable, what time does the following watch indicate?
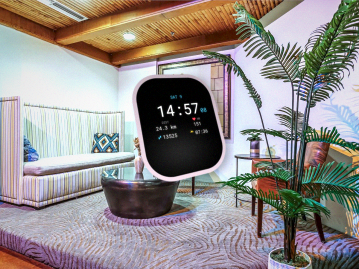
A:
14,57
